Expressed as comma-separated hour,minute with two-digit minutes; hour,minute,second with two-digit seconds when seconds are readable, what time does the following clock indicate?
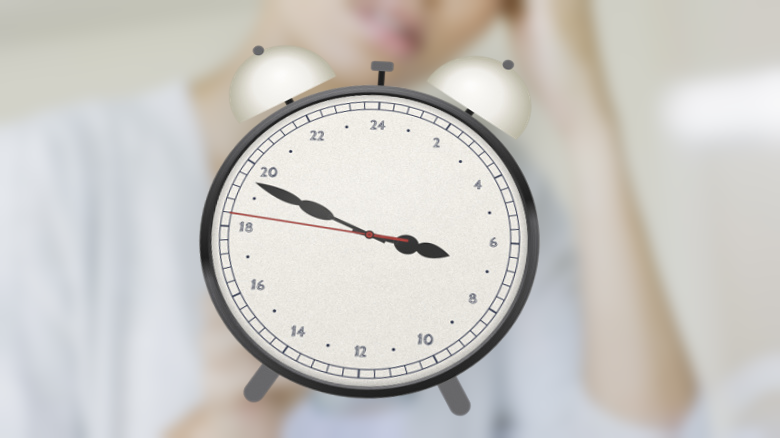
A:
6,48,46
